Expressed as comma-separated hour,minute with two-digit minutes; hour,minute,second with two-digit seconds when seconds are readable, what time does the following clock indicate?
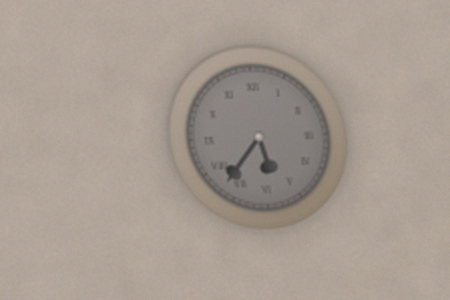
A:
5,37
